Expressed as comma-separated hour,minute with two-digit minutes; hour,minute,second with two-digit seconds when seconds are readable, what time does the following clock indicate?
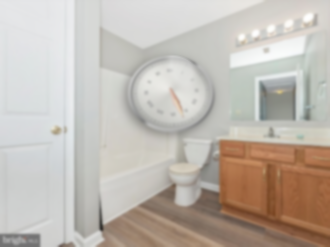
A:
5,27
